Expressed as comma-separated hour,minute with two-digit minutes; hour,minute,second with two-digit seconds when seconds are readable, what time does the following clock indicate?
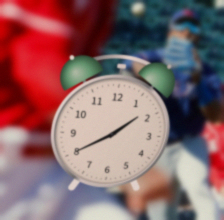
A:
1,40
